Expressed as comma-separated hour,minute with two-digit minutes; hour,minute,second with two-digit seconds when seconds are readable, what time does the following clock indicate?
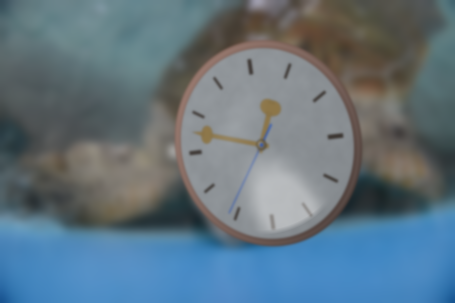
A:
12,47,36
